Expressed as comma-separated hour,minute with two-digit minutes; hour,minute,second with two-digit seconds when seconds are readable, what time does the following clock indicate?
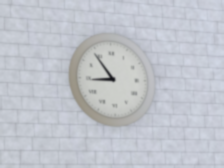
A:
8,54
